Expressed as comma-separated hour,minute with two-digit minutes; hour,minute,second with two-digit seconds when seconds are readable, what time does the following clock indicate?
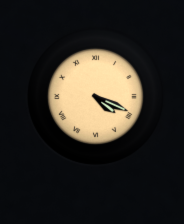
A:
4,19
